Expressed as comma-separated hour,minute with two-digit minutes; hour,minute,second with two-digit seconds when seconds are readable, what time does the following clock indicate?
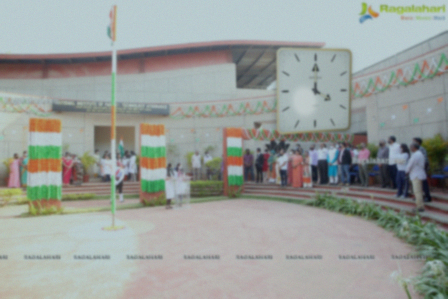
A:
4,00
